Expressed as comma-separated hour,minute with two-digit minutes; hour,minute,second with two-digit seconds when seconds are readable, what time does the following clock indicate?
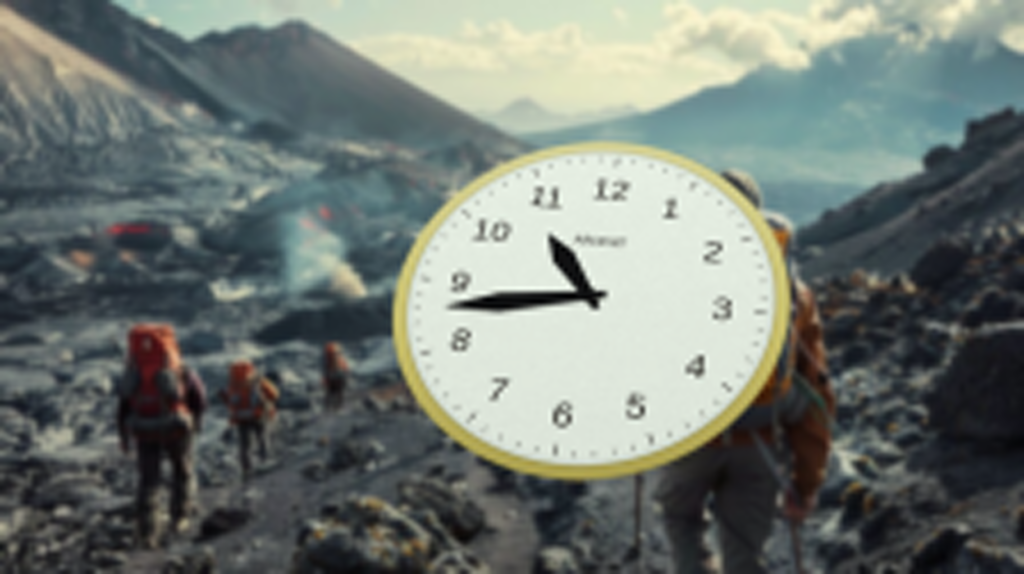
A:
10,43
